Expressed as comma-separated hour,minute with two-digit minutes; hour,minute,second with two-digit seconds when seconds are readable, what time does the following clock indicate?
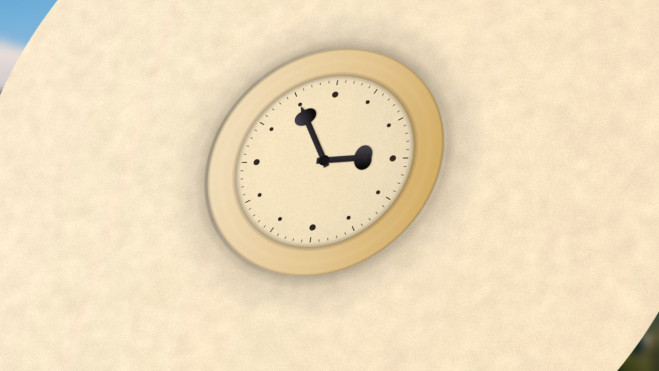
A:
2,55
